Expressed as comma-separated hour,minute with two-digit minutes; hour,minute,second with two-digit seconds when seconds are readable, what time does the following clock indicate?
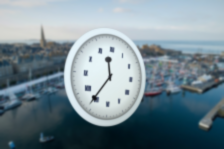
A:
11,36
